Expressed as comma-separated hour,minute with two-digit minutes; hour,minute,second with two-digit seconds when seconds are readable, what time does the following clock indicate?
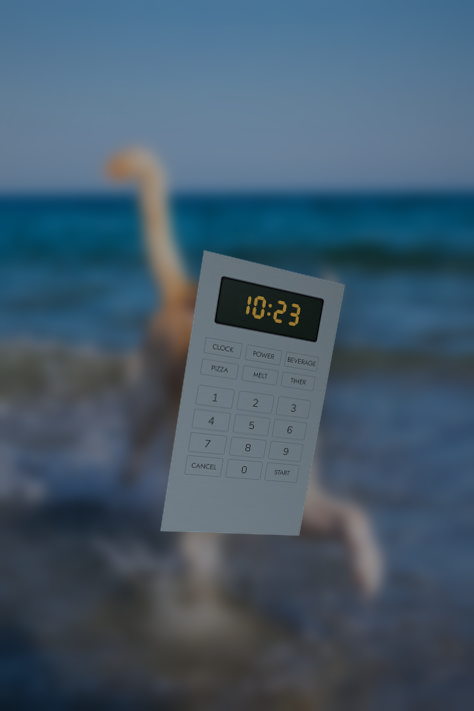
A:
10,23
